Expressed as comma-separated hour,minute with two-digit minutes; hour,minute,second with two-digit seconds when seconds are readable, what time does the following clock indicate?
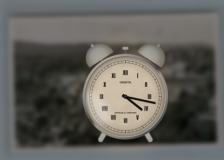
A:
4,17
